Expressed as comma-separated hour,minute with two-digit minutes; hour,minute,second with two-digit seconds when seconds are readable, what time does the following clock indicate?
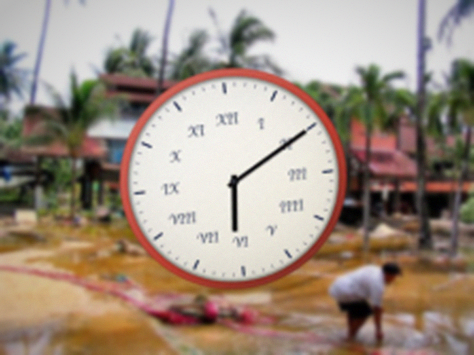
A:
6,10
